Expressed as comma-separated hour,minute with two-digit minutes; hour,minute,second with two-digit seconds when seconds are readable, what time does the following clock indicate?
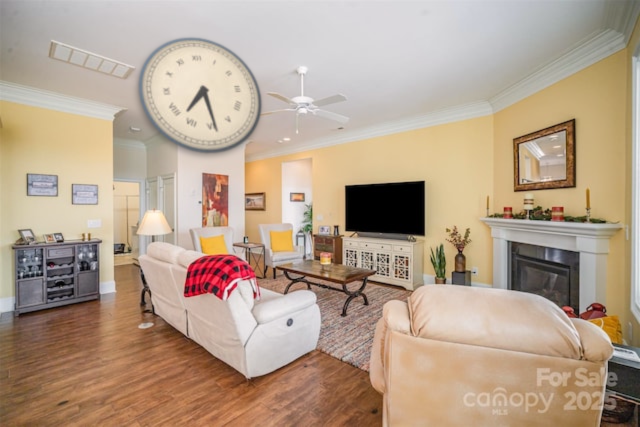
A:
7,29
